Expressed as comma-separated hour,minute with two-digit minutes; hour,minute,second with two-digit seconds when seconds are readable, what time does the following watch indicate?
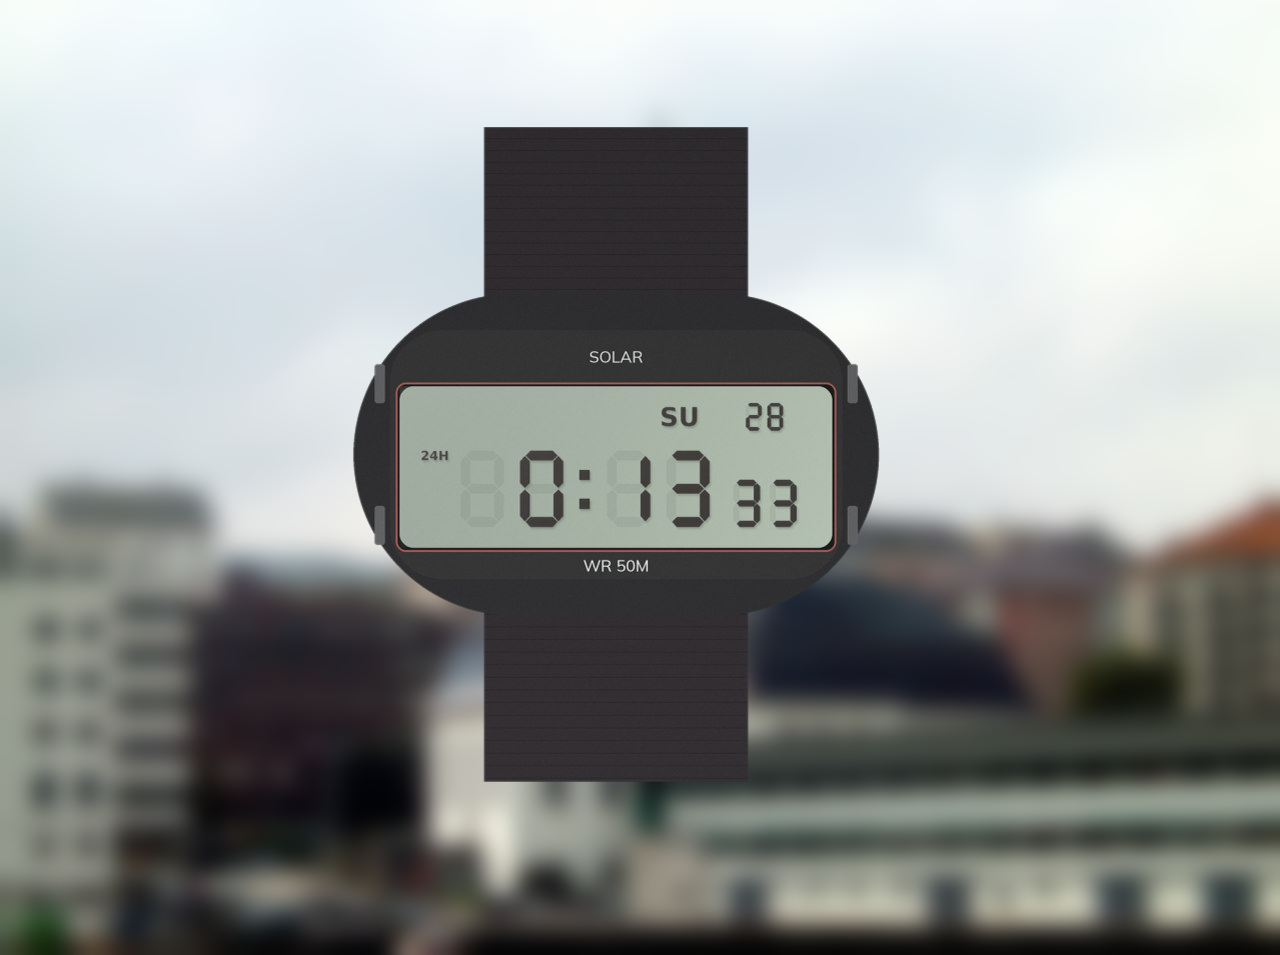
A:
0,13,33
